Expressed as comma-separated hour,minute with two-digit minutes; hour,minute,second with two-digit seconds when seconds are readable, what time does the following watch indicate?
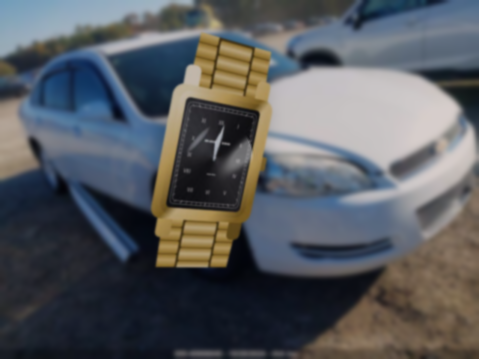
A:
12,01
